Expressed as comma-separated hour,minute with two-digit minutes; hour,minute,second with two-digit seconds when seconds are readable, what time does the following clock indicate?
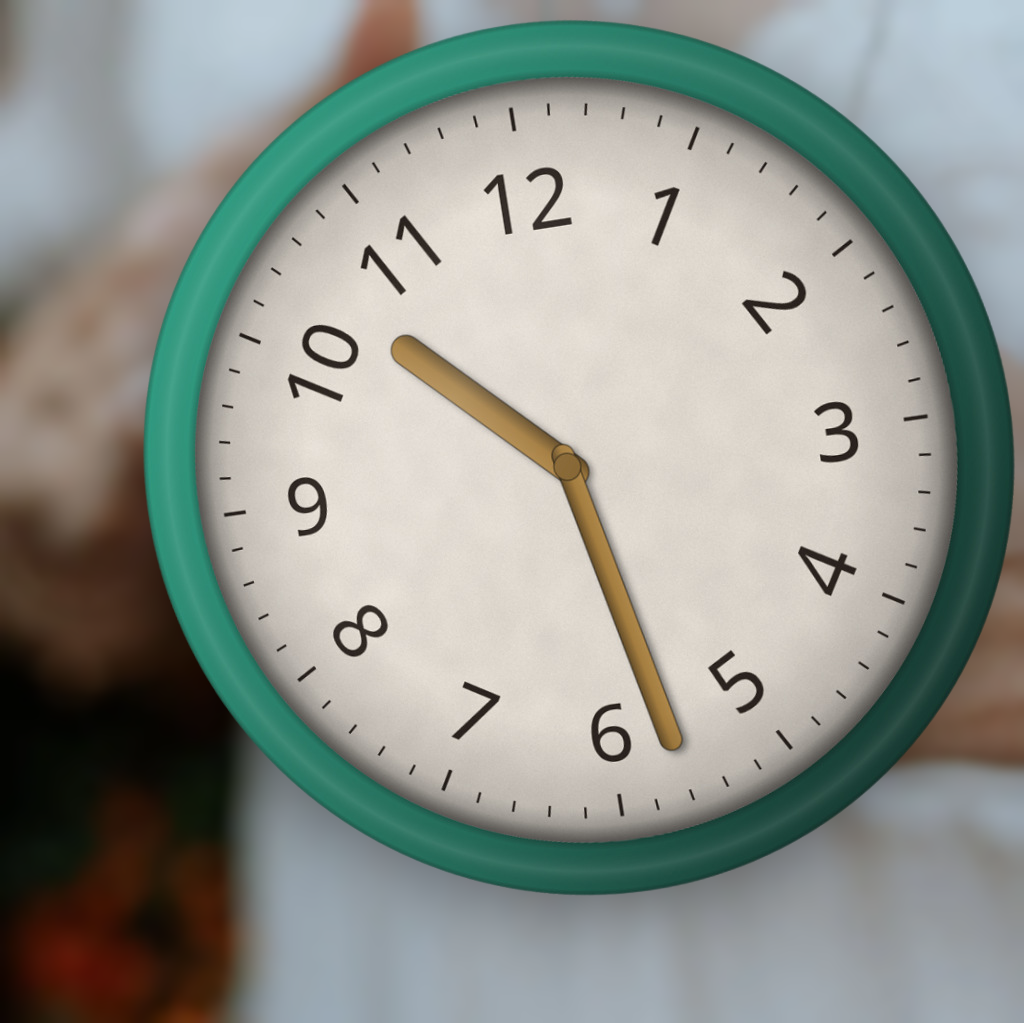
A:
10,28
